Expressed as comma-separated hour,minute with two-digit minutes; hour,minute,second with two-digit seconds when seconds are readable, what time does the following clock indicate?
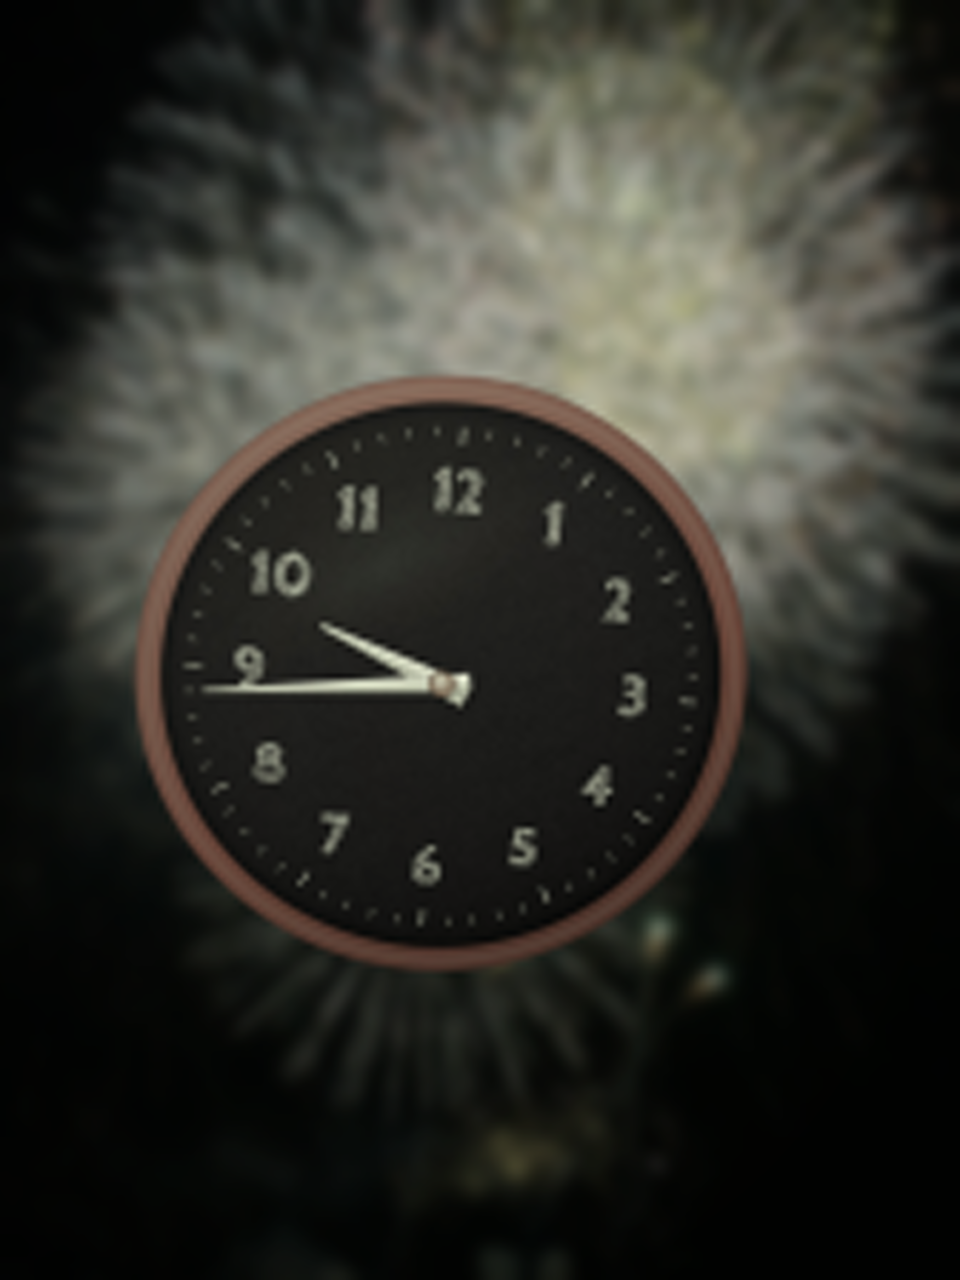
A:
9,44
